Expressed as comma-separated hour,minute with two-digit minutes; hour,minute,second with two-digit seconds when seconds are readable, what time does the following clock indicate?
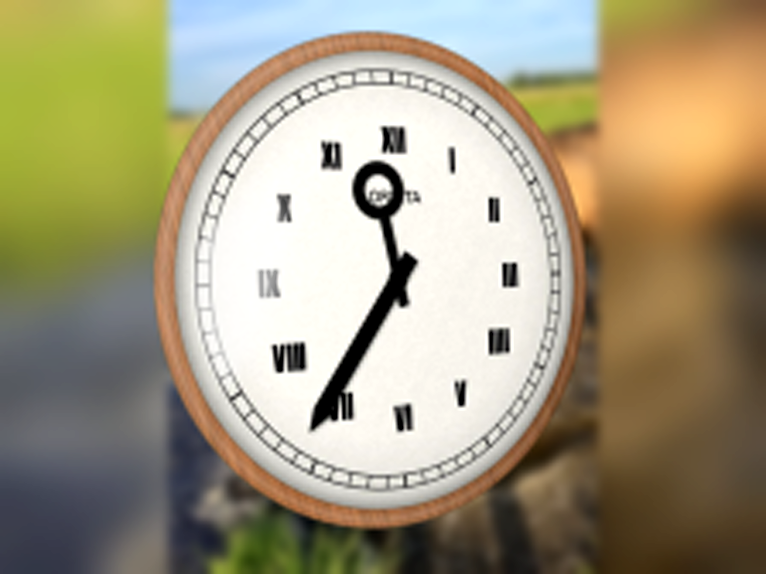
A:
11,36
